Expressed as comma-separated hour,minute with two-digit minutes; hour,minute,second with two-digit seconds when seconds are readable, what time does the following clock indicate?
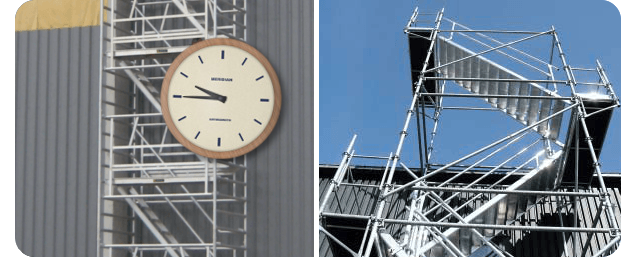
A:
9,45
